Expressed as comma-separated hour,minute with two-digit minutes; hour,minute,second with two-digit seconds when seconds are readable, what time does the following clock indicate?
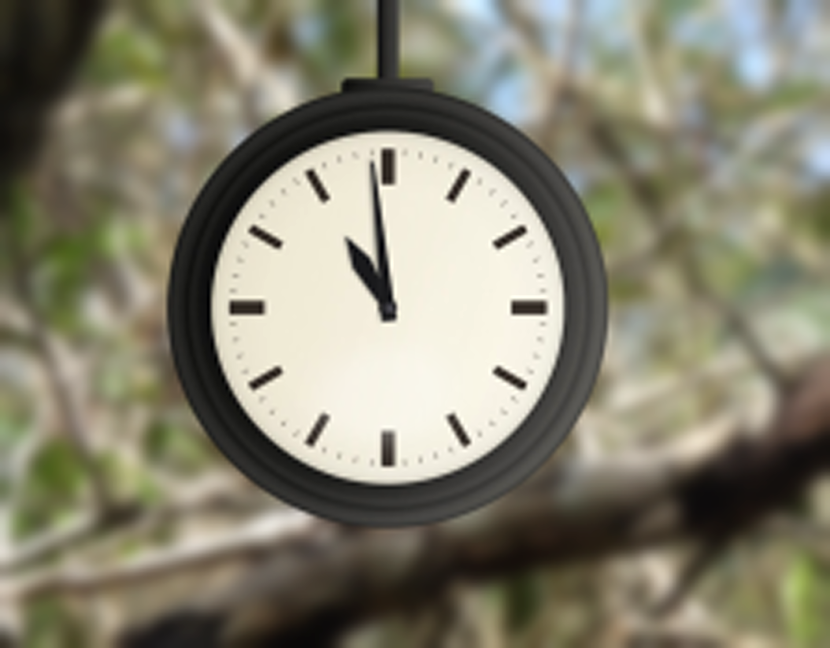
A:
10,59
